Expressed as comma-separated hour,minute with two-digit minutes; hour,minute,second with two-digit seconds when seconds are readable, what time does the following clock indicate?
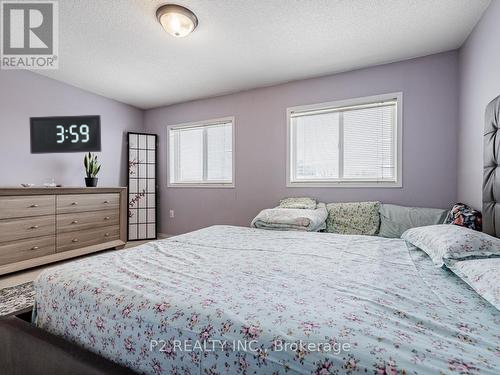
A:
3,59
